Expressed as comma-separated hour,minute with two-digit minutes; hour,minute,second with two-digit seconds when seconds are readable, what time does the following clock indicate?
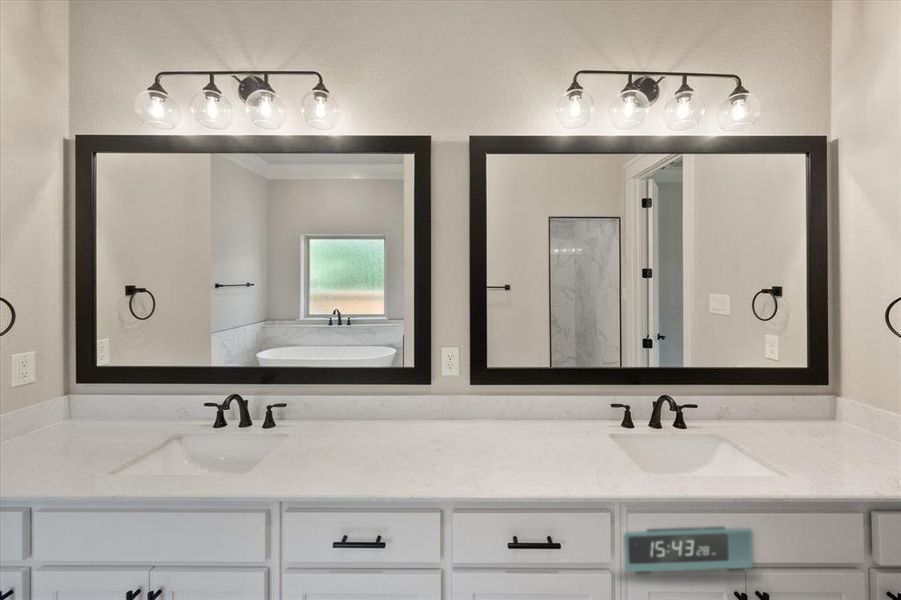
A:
15,43
